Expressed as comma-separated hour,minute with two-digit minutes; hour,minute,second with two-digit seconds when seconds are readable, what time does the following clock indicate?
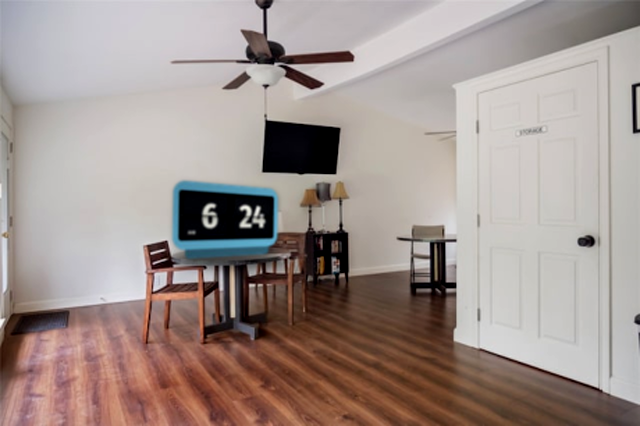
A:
6,24
